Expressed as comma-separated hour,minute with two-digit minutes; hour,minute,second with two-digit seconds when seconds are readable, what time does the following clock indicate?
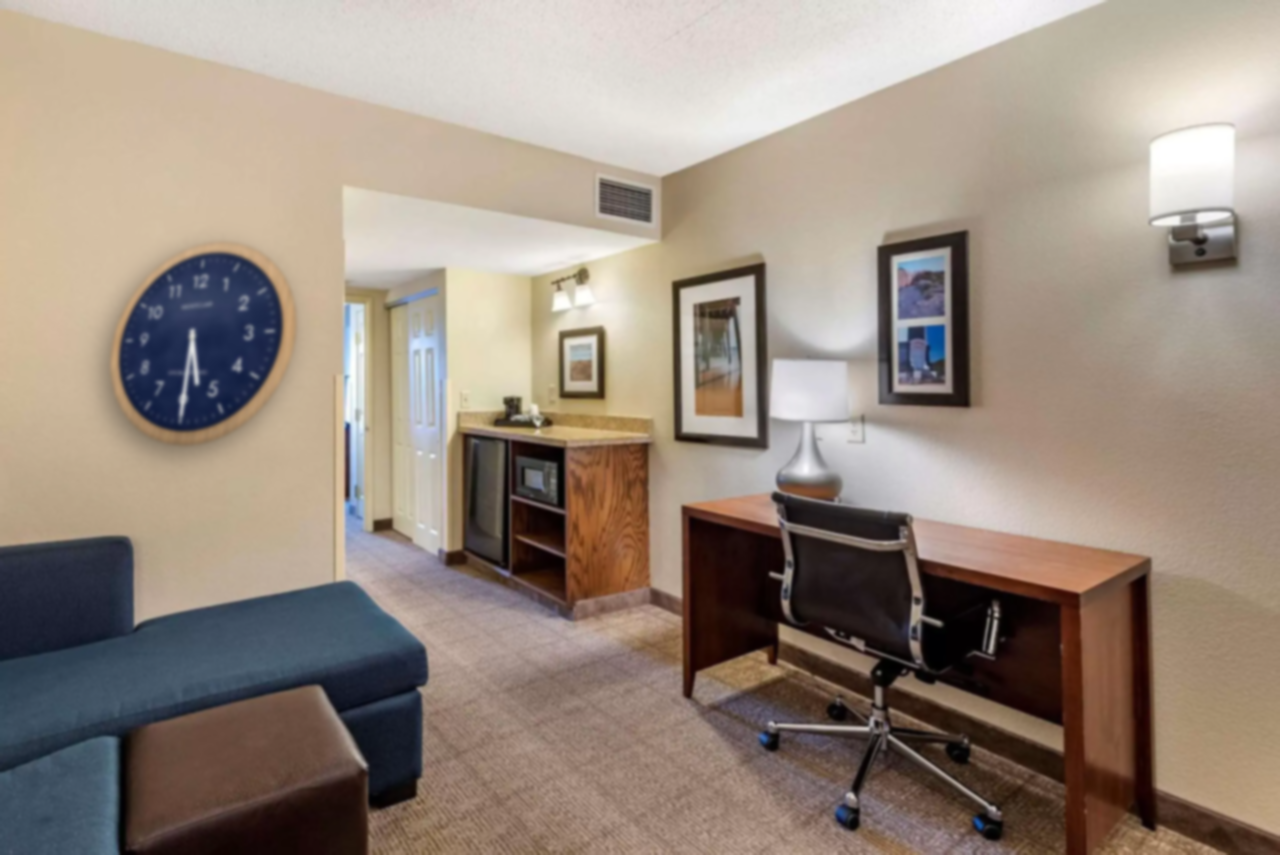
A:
5,30
